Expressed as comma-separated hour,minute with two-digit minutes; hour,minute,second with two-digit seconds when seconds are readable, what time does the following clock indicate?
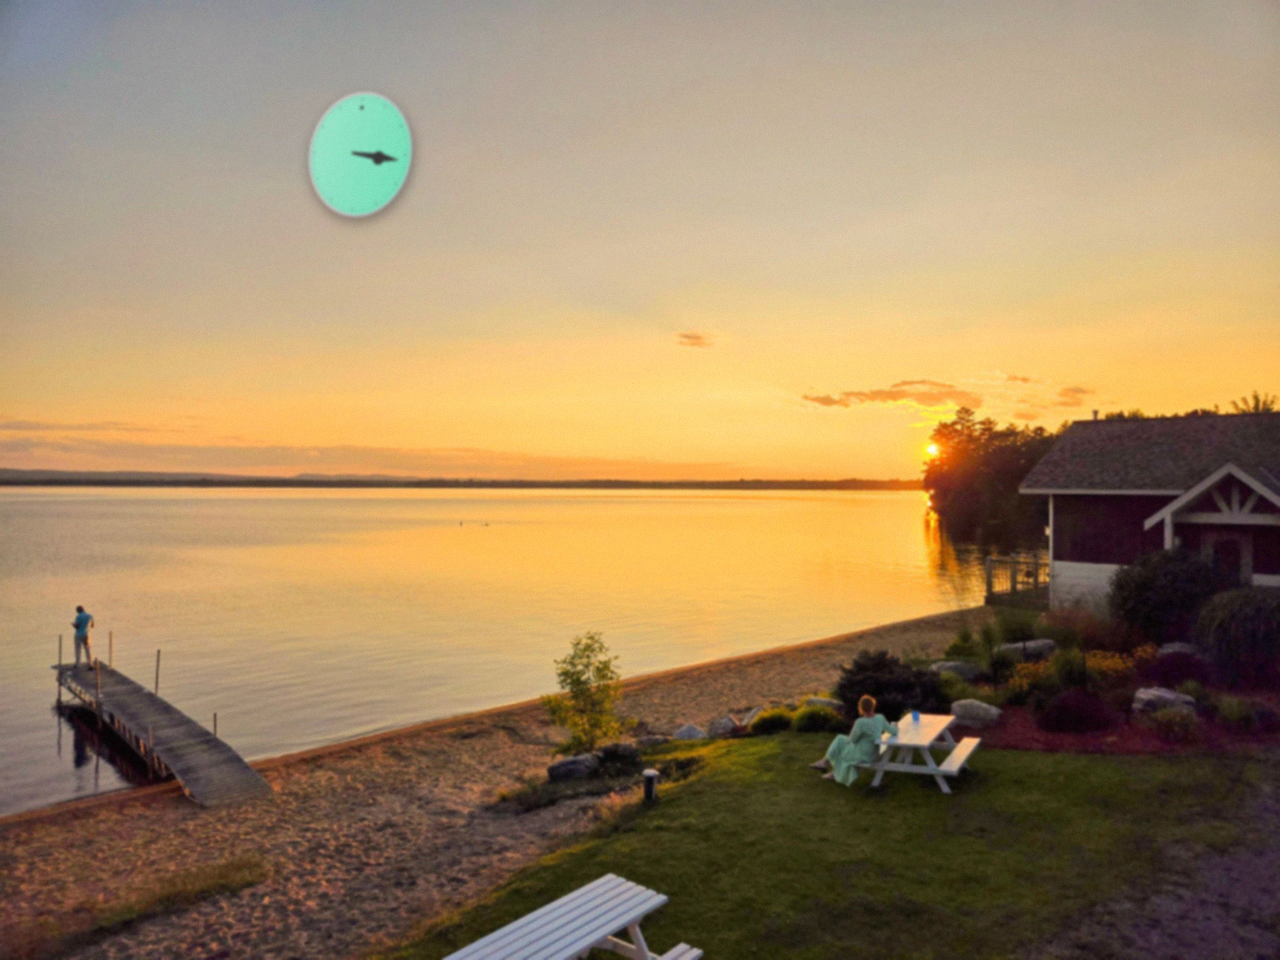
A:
3,16
